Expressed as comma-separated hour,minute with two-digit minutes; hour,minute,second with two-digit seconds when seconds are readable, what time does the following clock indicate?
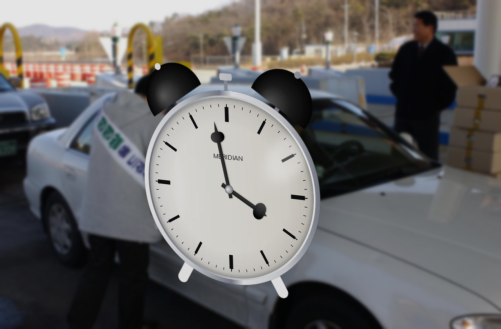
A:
3,58
